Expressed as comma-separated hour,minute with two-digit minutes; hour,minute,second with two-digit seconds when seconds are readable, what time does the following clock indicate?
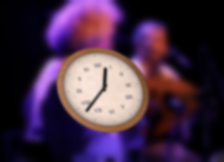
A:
12,38
